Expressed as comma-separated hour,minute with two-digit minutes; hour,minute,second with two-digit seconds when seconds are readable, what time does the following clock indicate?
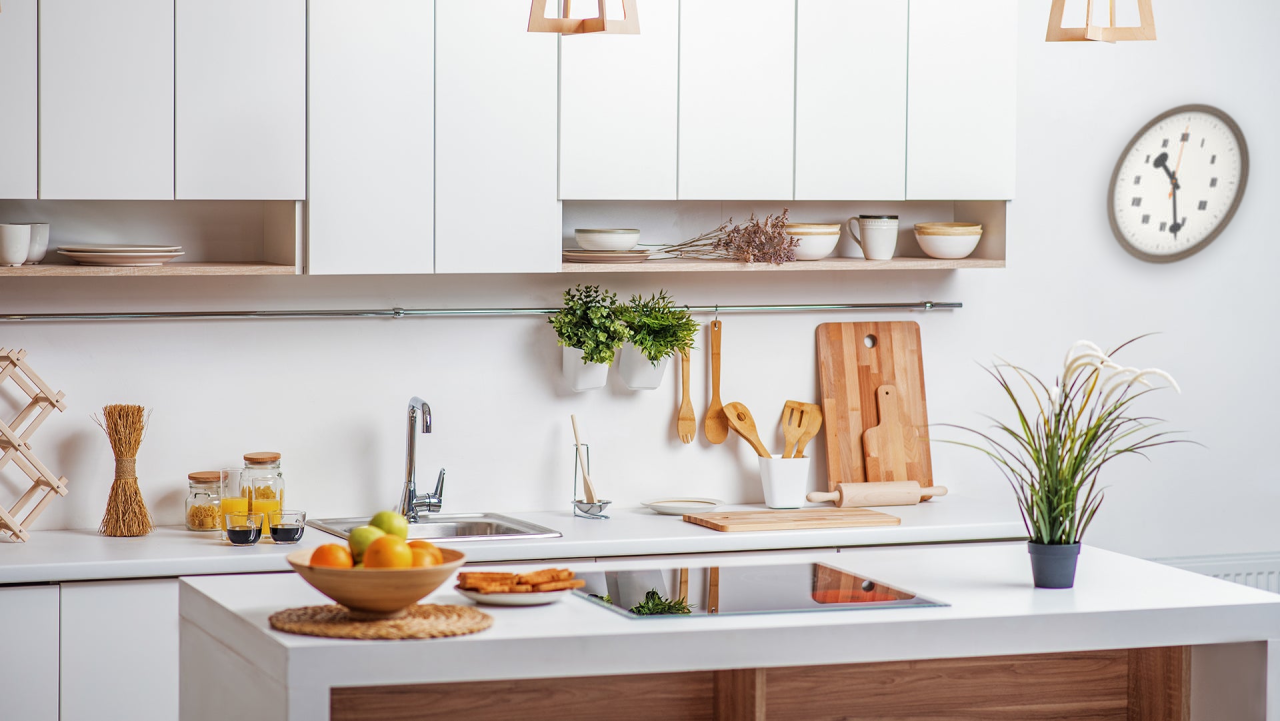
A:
10,27,00
